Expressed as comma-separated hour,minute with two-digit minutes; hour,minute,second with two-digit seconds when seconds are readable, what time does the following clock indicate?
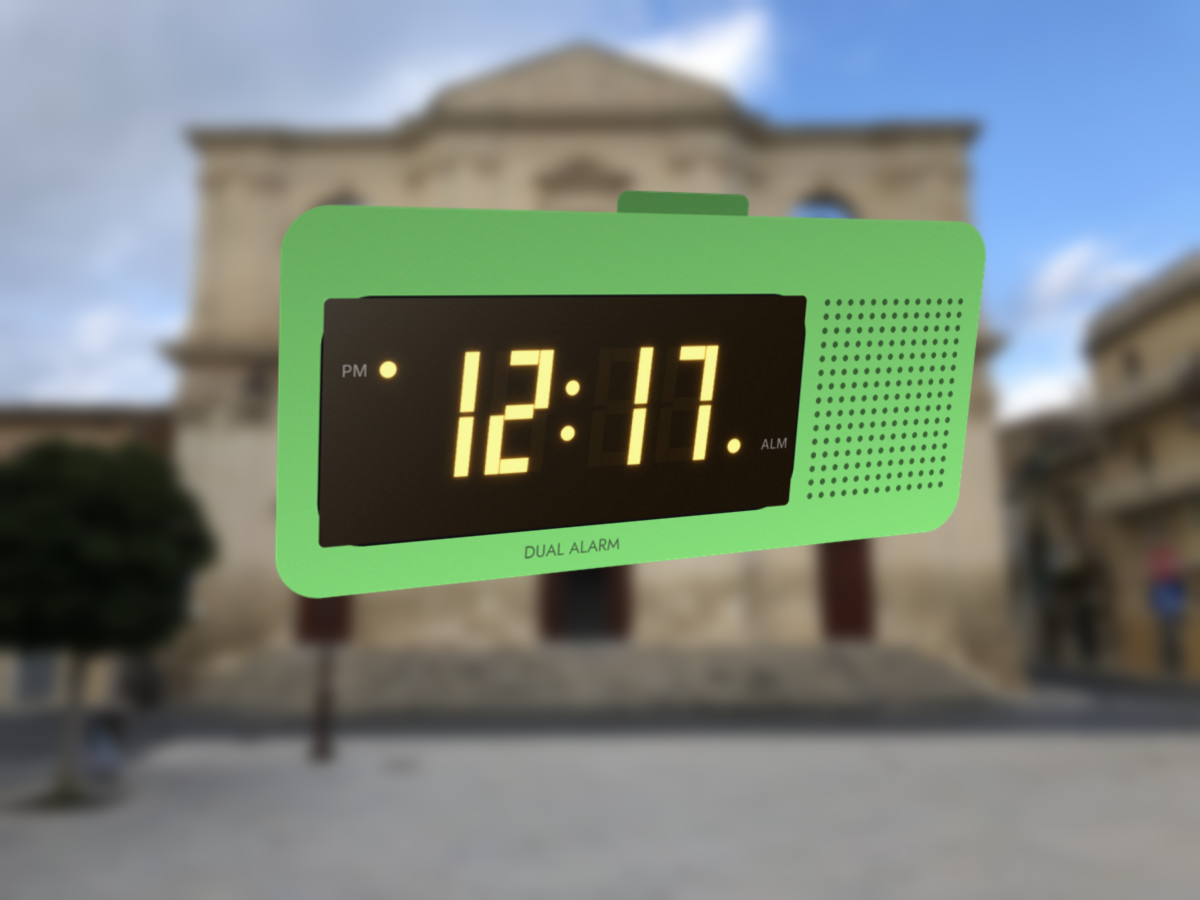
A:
12,17
